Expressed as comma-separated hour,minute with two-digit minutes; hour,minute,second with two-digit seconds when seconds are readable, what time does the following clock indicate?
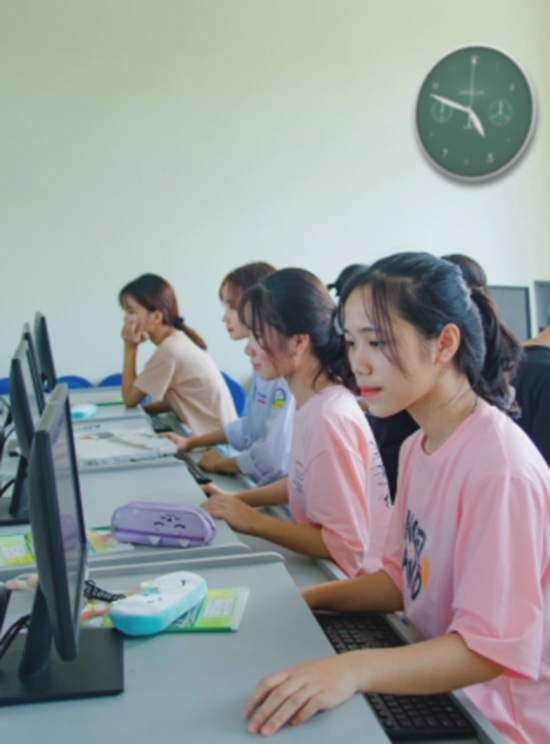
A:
4,48
